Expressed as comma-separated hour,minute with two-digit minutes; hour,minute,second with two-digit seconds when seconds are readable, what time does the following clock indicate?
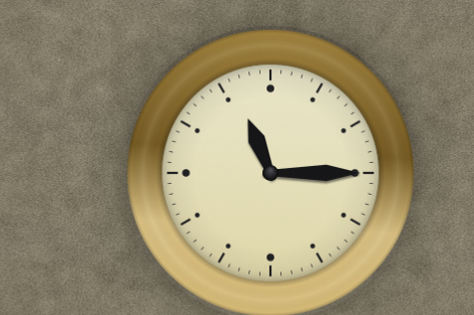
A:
11,15
